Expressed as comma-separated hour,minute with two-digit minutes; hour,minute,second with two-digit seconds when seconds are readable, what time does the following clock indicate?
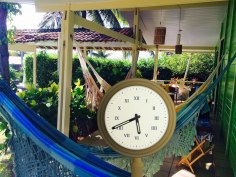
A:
5,41
